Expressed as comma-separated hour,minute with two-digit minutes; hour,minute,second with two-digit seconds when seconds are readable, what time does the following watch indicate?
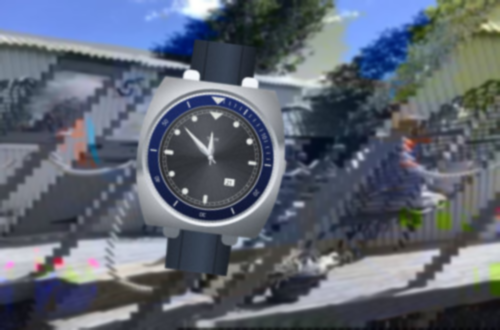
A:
11,52
